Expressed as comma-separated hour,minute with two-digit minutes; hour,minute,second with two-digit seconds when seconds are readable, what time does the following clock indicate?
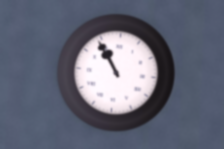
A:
10,54
